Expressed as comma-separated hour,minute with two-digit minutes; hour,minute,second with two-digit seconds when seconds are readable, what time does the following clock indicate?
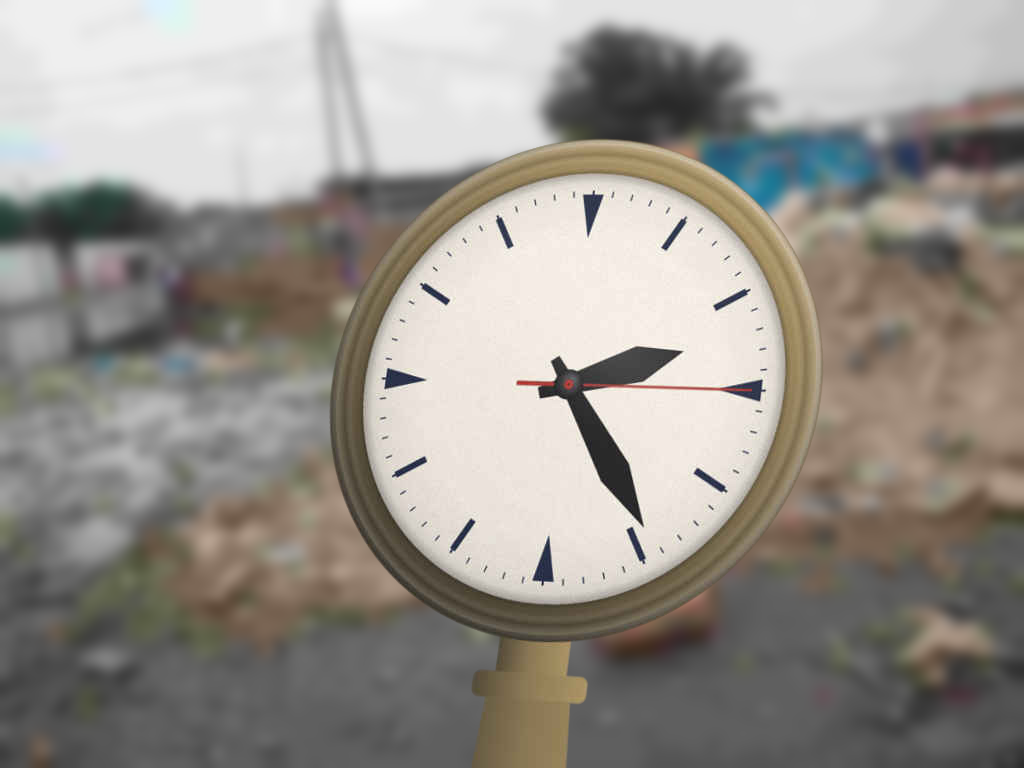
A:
2,24,15
